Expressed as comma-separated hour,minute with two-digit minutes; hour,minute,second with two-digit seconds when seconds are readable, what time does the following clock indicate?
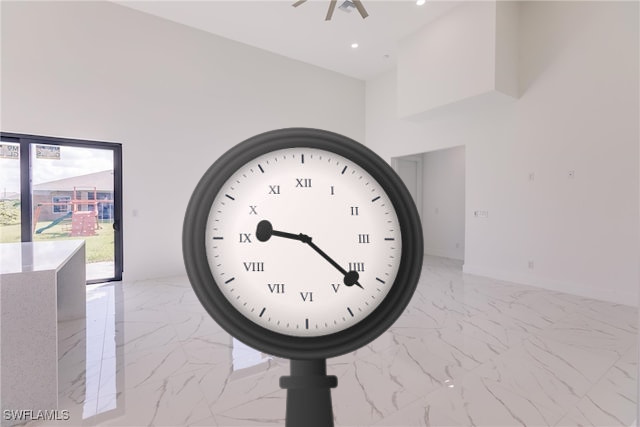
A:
9,22
